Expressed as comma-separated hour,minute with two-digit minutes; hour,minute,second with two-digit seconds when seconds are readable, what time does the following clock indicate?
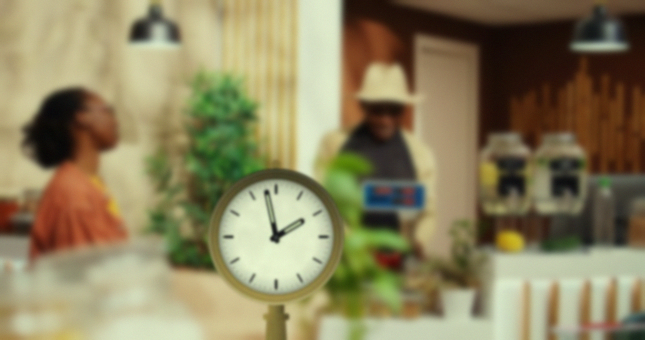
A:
1,58
